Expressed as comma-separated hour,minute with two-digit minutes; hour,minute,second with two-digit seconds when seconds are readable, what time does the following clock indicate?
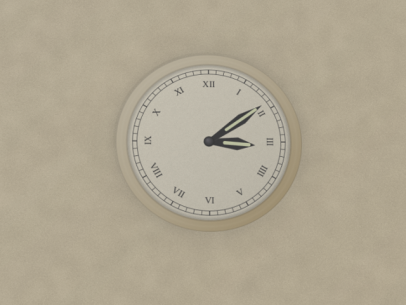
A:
3,09
